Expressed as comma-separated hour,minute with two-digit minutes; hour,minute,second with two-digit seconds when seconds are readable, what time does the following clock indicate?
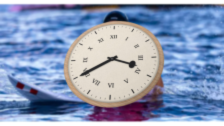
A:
3,40
